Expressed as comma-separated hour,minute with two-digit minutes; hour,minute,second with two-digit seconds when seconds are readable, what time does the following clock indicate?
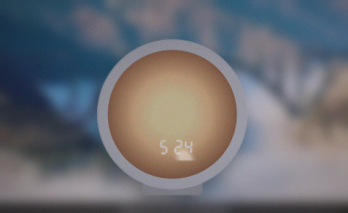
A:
5,24
